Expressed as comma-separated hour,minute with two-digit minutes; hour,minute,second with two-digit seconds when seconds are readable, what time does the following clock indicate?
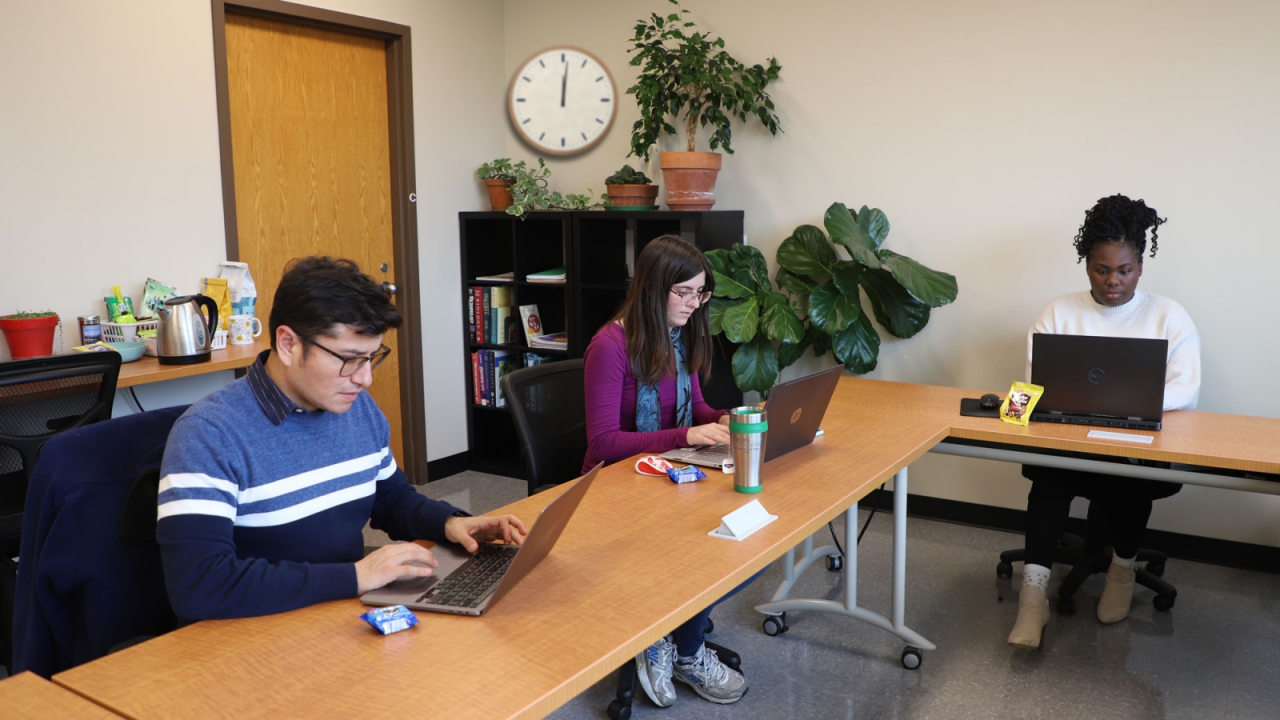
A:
12,01
